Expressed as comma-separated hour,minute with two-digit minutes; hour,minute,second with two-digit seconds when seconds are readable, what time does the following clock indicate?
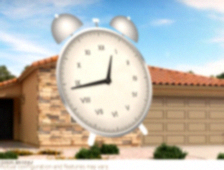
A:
12,44
